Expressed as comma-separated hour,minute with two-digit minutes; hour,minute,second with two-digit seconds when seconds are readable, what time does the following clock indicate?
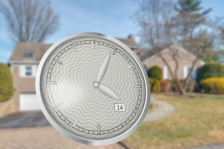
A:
4,04
